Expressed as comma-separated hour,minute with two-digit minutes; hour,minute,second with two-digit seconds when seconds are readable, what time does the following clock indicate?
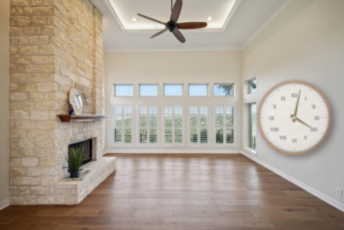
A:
4,02
